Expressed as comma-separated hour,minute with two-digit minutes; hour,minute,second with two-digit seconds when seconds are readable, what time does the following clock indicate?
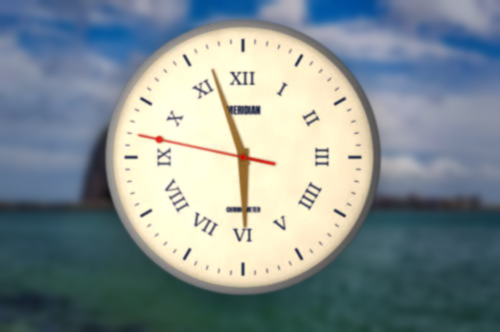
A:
5,56,47
